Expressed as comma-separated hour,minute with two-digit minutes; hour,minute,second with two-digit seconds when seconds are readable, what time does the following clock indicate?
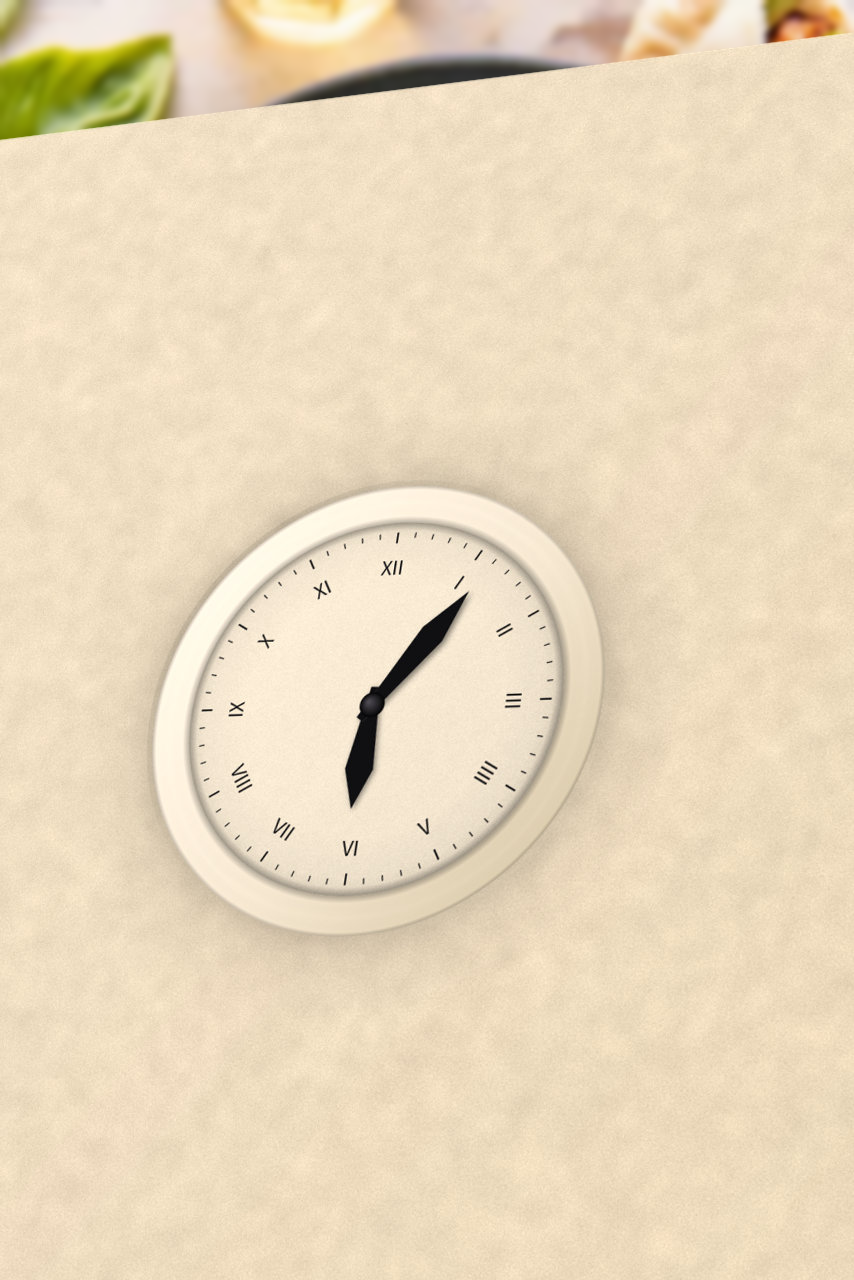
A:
6,06
